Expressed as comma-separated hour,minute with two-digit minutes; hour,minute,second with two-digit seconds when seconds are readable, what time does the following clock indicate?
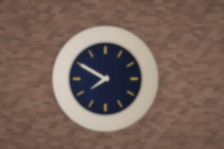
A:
7,50
